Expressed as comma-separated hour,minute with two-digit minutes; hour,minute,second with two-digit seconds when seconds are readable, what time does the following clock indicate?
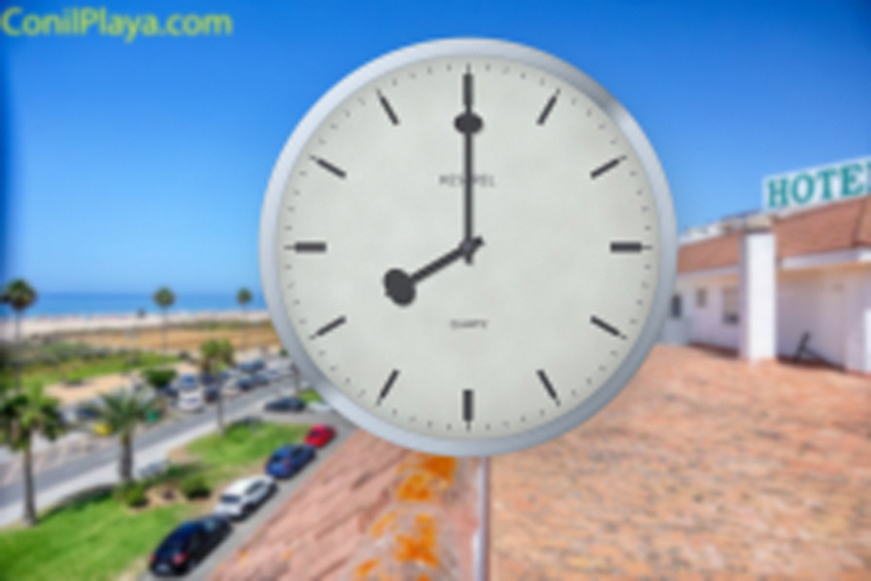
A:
8,00
